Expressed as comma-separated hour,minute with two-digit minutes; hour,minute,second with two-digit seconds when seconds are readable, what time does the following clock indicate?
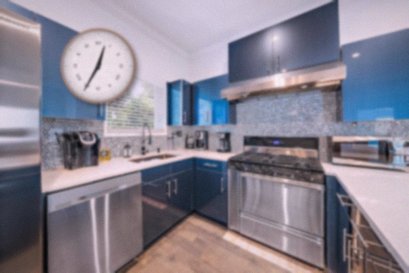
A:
12,35
